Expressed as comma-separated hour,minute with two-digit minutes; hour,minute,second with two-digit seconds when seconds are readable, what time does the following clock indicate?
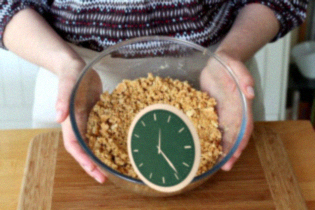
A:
12,24
